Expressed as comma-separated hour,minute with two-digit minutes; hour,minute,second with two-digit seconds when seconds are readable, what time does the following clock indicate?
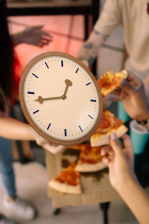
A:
12,43
